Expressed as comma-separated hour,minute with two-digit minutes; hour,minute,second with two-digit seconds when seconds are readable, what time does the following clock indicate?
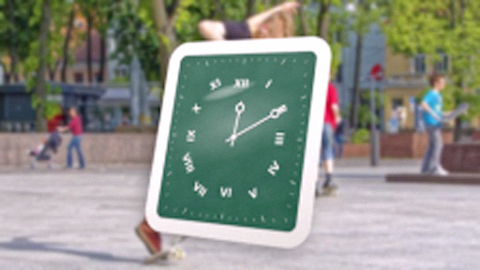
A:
12,10
